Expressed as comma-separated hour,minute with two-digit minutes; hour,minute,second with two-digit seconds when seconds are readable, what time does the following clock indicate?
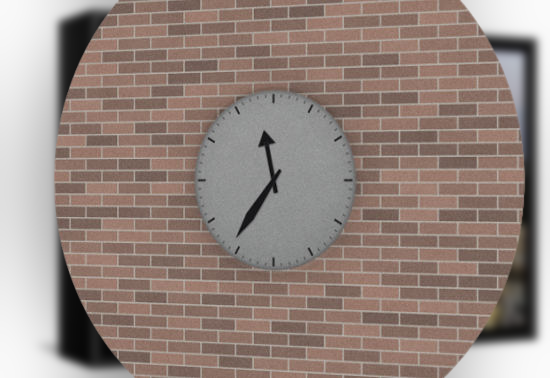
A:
11,36
